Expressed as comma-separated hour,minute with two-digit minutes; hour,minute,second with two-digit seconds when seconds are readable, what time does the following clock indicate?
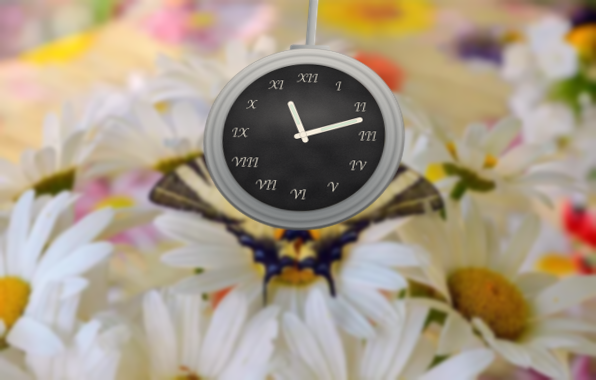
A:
11,12
